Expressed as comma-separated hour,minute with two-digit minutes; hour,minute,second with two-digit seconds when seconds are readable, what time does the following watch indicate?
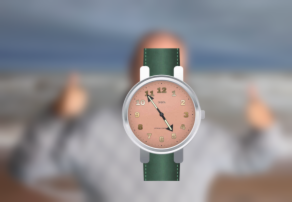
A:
4,54
